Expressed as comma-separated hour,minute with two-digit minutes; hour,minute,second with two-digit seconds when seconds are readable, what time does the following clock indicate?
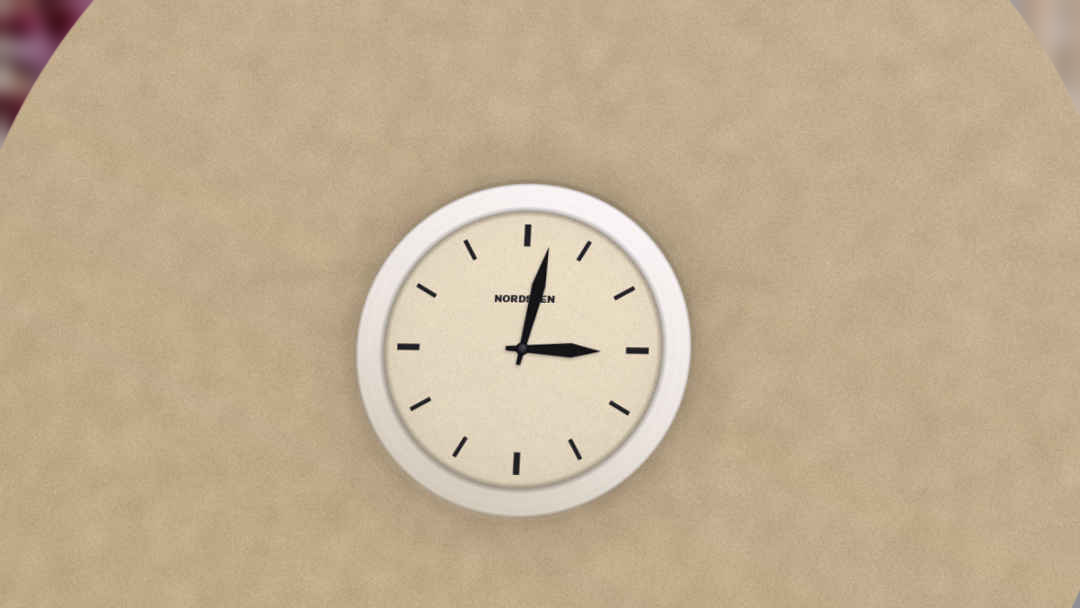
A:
3,02
